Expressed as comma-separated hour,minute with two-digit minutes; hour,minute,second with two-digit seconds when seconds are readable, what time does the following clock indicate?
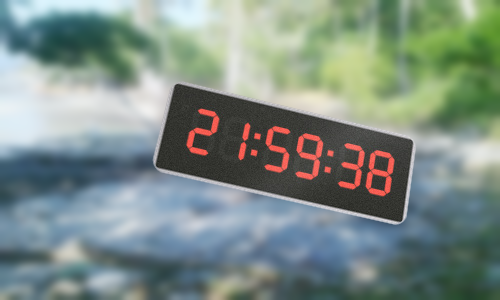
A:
21,59,38
